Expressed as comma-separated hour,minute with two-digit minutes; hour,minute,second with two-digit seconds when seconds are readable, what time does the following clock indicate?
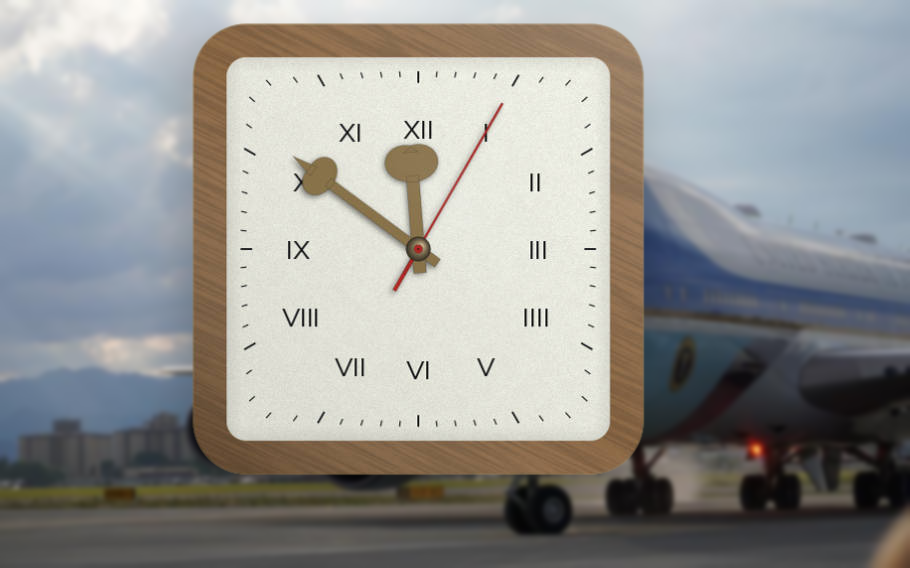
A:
11,51,05
